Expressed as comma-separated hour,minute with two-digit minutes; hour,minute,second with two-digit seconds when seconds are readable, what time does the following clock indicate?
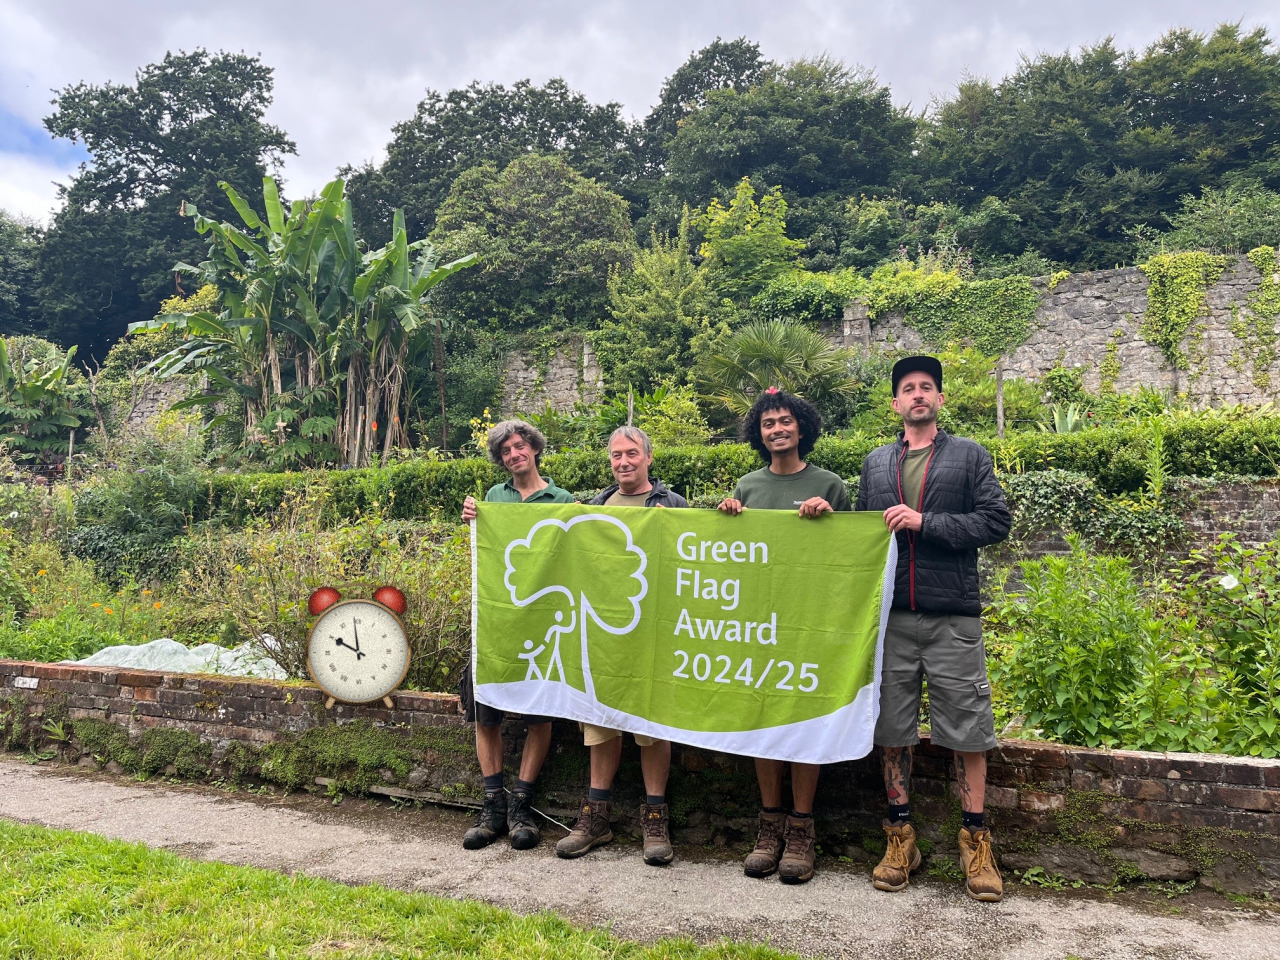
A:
9,59
